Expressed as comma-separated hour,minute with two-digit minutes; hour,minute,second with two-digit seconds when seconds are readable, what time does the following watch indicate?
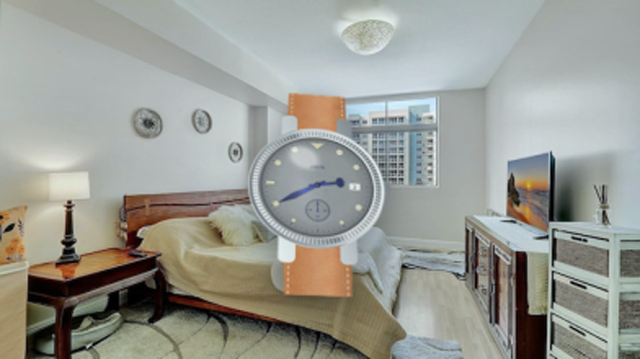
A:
2,40
